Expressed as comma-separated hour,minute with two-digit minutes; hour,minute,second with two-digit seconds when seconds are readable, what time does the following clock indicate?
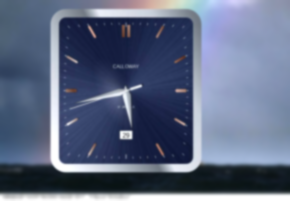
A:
5,42,42
